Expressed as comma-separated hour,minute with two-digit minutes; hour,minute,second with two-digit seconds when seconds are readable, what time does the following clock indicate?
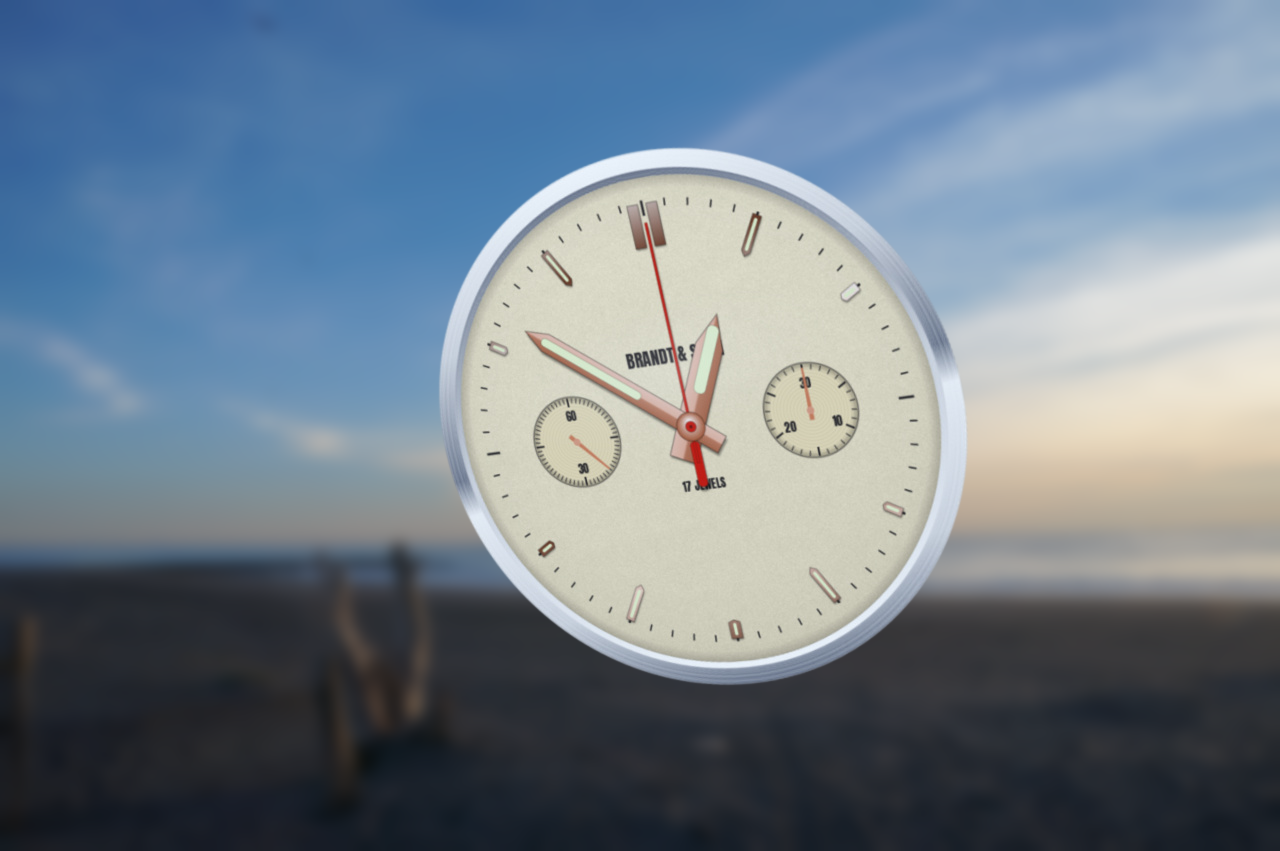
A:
12,51,23
